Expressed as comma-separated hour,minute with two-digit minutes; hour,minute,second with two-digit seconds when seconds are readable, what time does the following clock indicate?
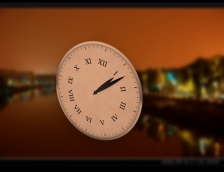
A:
1,07
